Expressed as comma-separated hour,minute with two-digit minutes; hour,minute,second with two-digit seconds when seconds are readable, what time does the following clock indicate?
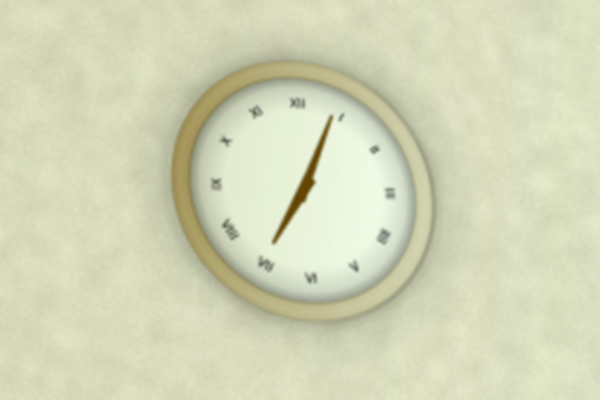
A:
7,04
